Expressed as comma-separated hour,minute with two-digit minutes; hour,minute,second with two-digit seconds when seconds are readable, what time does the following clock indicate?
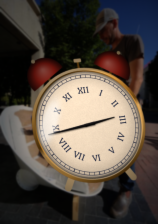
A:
2,44
